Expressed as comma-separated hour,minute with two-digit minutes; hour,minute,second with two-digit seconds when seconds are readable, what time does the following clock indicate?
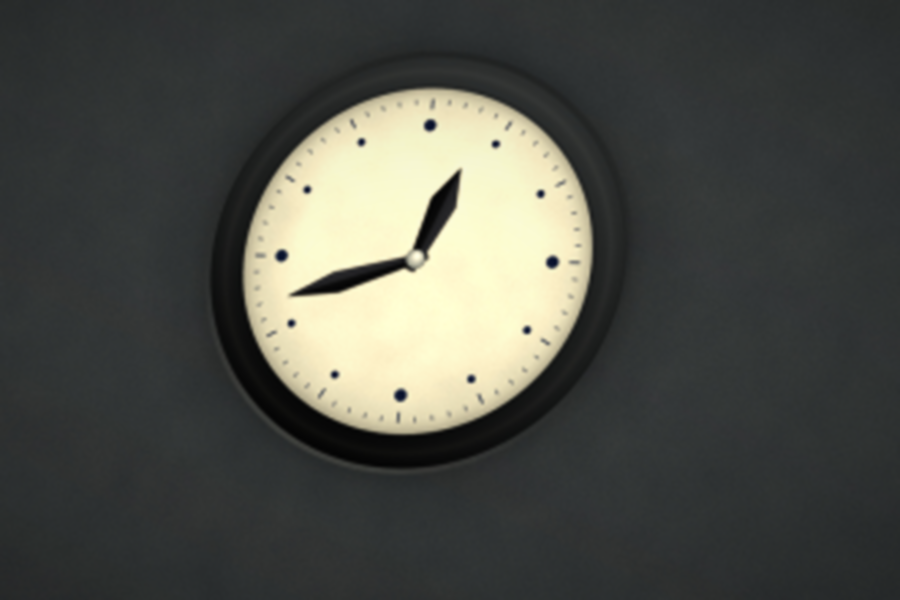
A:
12,42
